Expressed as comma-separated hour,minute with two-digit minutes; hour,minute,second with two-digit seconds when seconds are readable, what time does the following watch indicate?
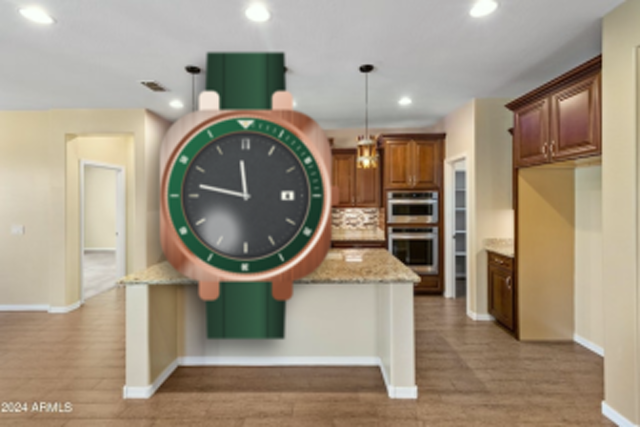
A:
11,47
